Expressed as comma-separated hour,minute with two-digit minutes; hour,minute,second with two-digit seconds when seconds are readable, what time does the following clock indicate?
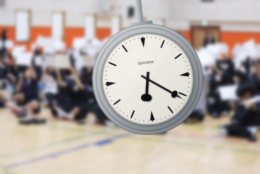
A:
6,21
